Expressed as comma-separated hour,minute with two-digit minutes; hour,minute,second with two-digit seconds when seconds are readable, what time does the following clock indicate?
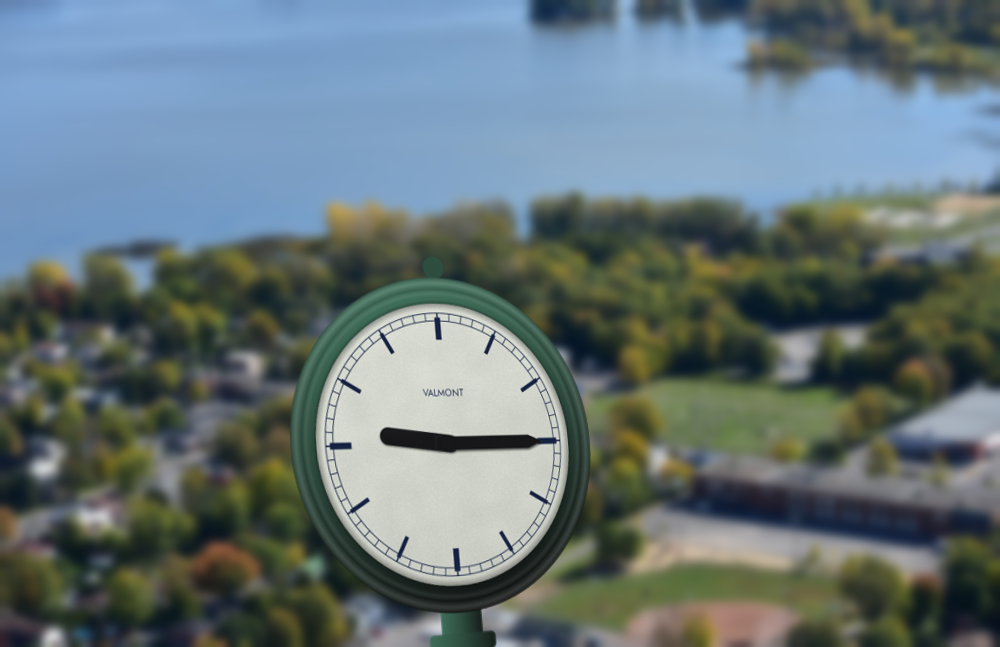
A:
9,15
